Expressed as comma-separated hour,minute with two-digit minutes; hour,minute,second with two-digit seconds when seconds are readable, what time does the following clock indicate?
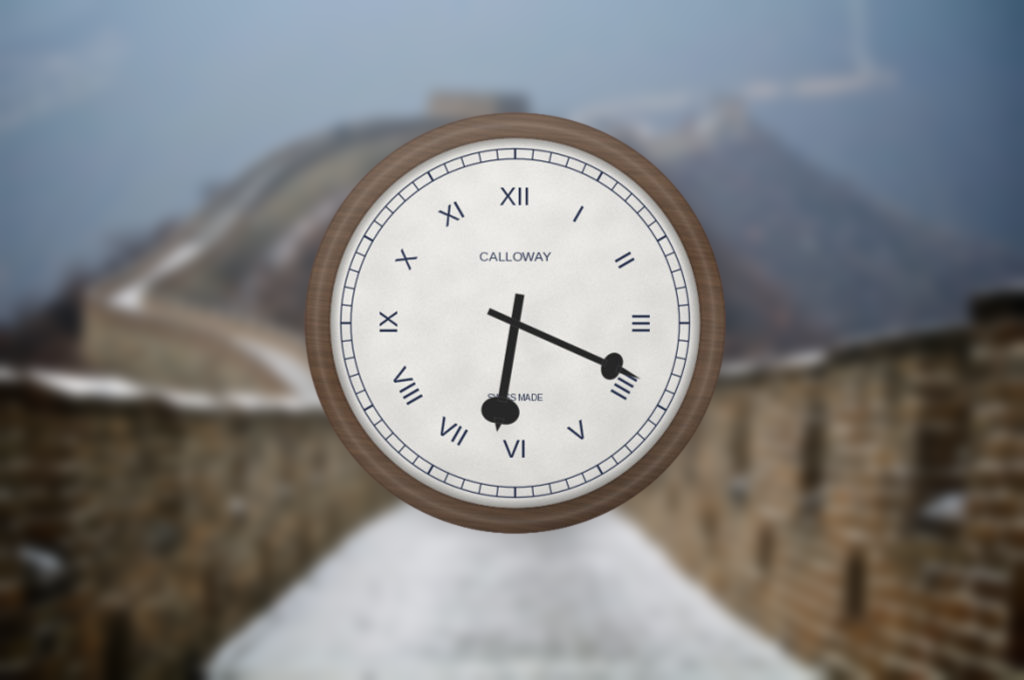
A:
6,19
